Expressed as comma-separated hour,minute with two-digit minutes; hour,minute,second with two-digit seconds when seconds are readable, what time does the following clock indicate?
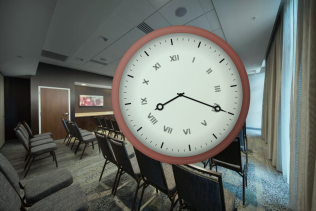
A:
8,20
